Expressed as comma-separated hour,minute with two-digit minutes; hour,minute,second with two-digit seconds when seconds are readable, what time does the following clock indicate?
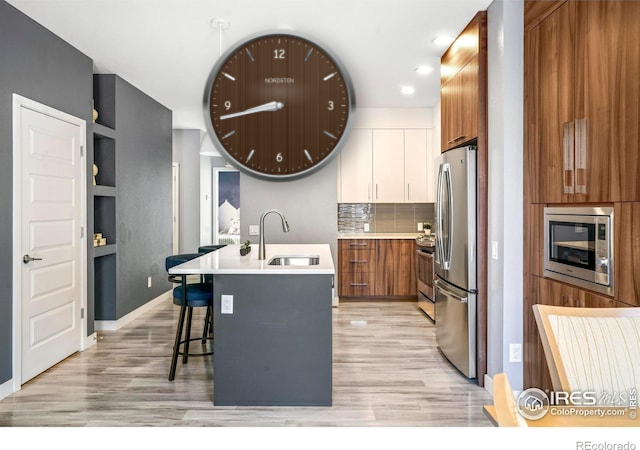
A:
8,43
